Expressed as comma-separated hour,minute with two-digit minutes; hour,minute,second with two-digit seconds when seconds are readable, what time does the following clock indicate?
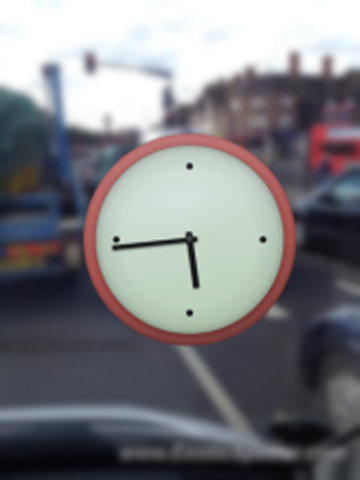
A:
5,44
